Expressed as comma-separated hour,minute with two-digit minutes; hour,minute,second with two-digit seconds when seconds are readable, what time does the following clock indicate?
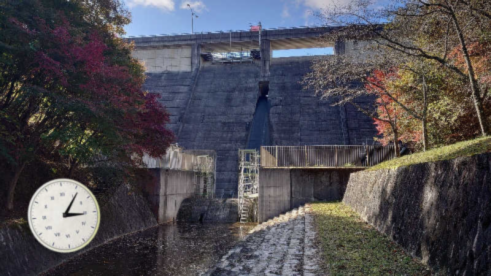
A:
3,06
